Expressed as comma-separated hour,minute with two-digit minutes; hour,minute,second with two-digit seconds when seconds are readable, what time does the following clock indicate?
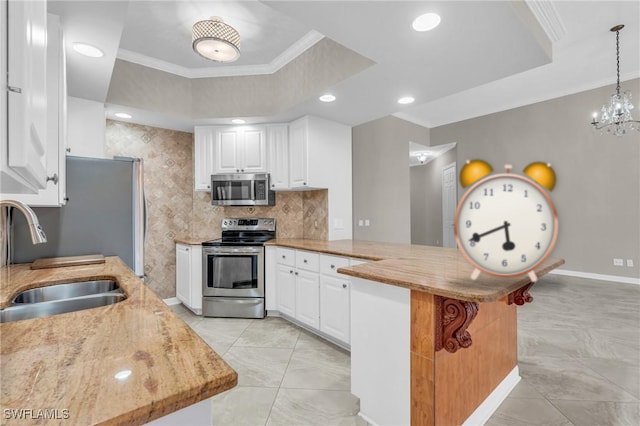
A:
5,41
